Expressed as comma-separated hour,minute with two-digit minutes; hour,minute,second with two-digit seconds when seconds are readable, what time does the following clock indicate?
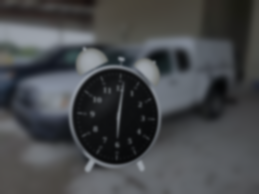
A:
6,01
